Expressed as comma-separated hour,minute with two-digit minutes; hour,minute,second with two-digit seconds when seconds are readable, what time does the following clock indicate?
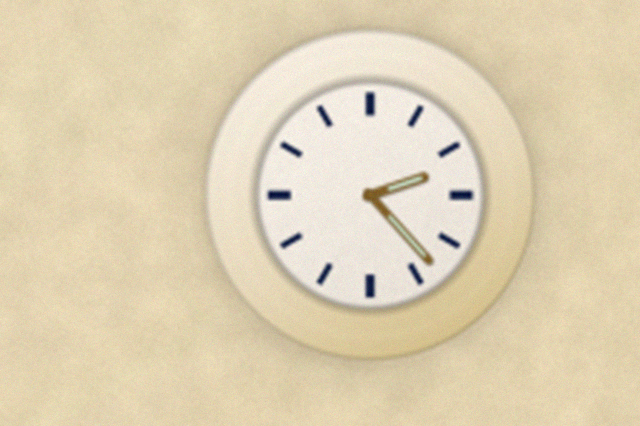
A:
2,23
